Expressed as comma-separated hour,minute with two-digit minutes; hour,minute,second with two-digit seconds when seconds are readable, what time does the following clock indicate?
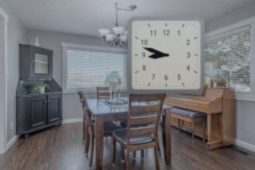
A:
8,48
